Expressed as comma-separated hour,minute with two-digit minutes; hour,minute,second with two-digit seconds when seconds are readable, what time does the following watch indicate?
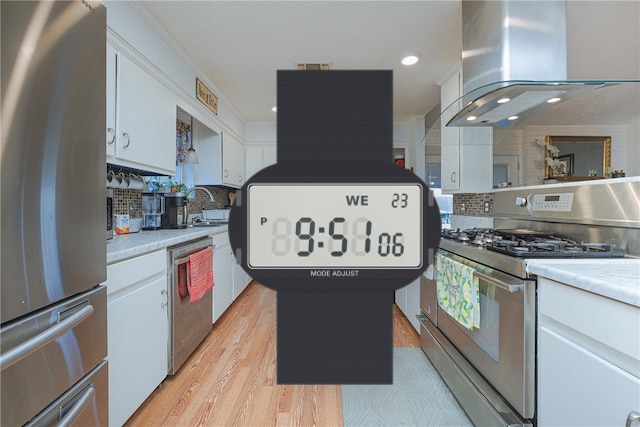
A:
9,51,06
